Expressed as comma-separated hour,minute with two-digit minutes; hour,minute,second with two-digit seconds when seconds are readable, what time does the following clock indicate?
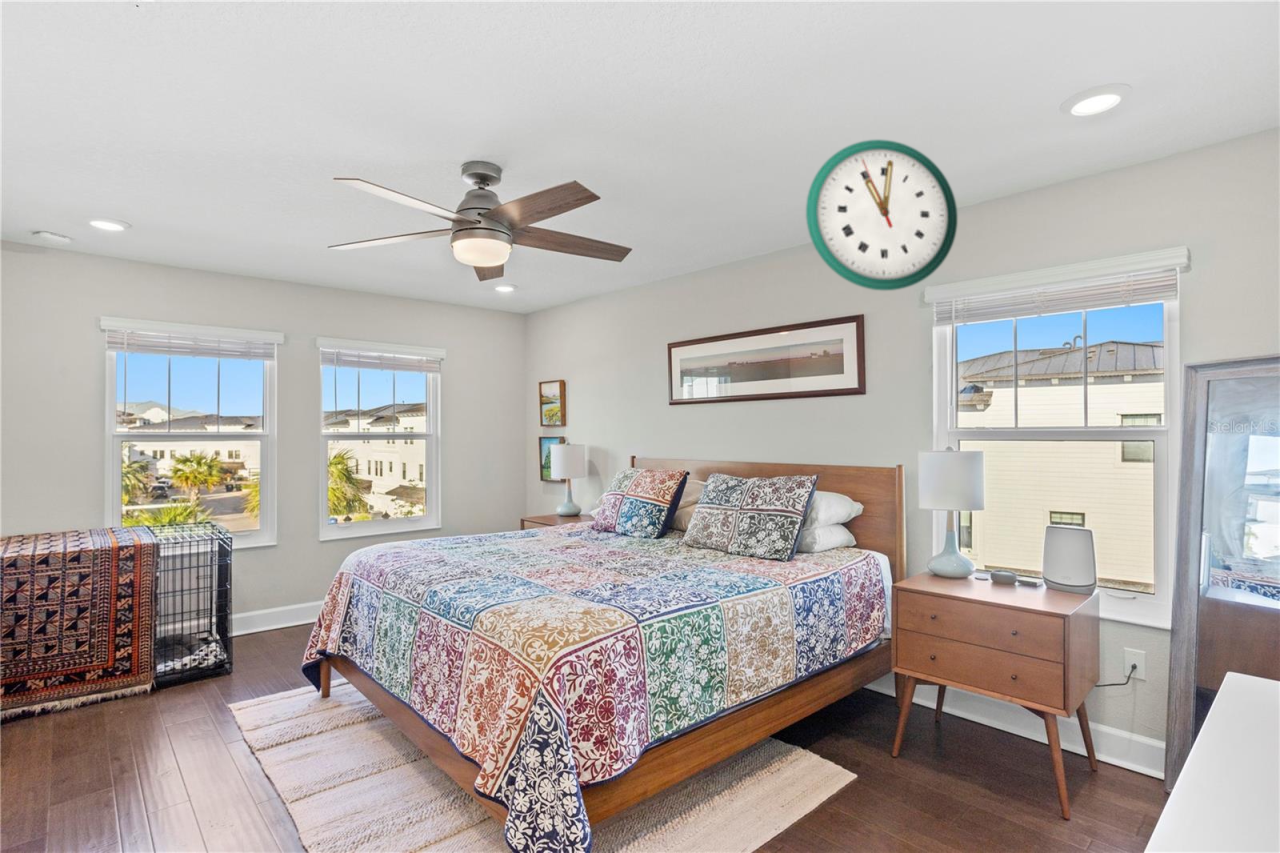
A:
11,00,56
